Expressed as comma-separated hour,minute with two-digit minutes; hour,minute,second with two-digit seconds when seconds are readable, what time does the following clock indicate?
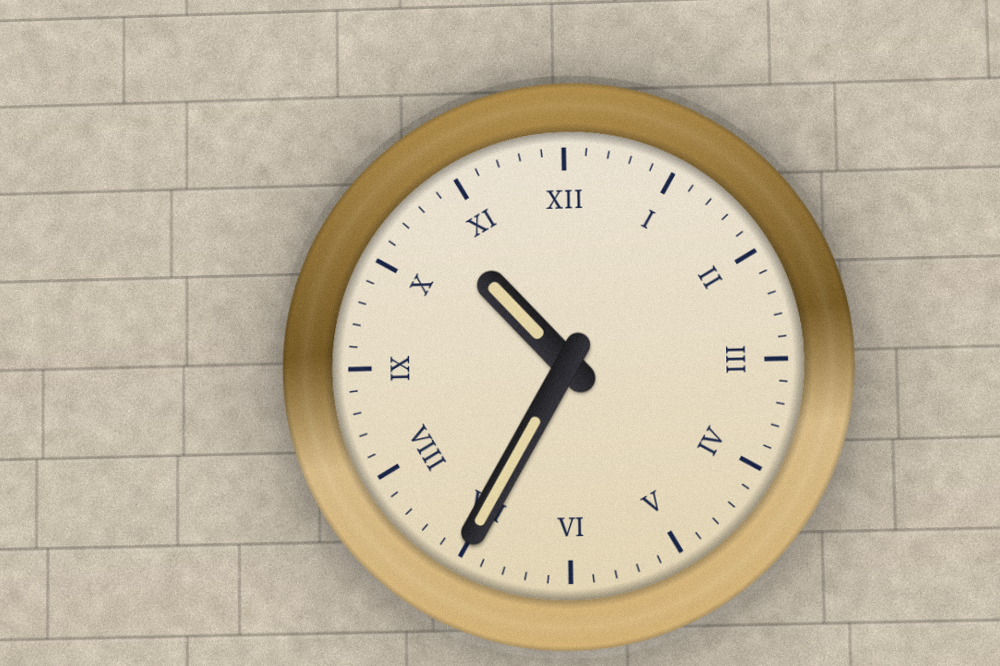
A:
10,35
